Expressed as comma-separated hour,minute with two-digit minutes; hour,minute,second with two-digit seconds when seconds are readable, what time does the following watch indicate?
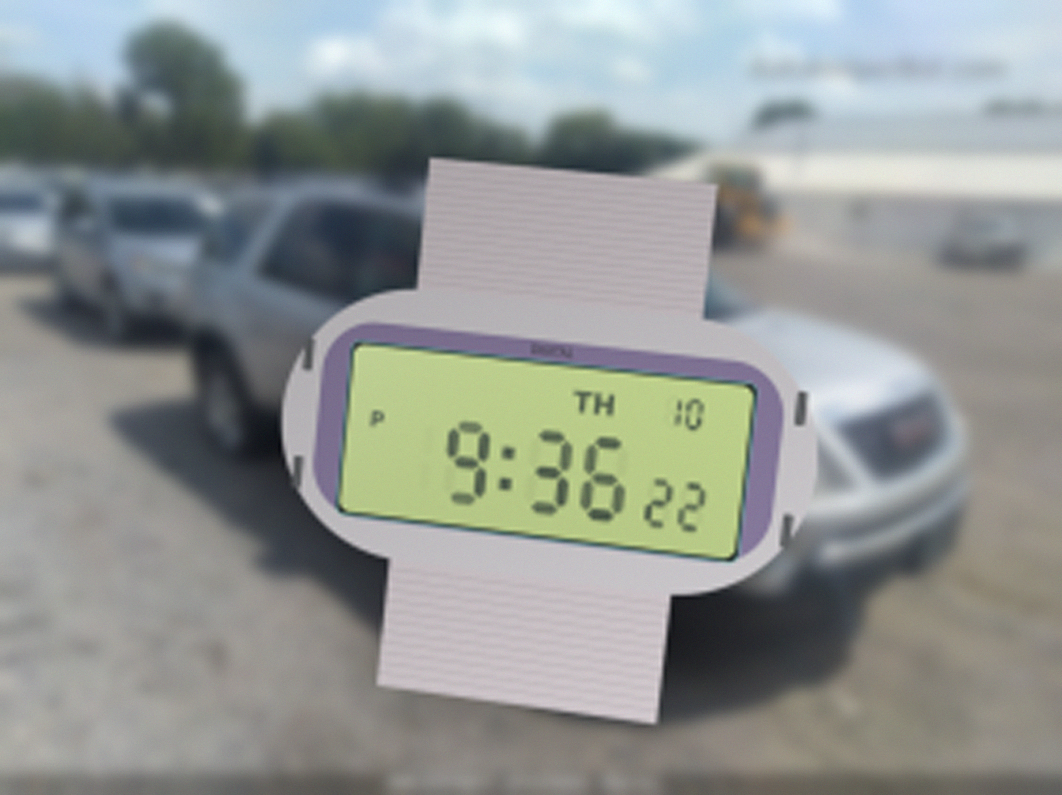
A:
9,36,22
